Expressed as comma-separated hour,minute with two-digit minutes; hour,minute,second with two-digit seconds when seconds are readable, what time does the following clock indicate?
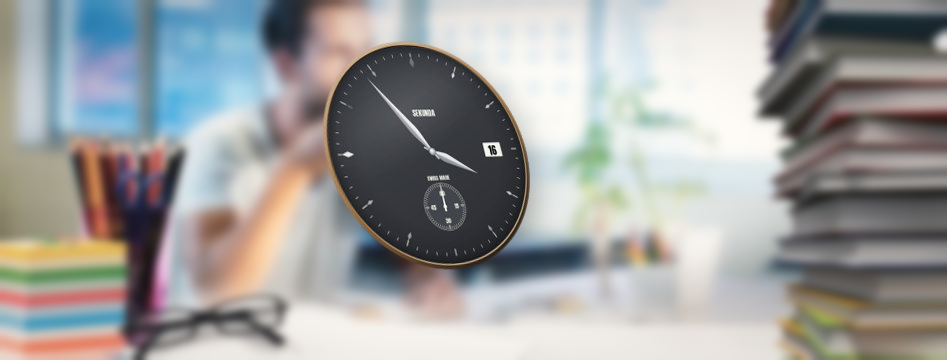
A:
3,54
